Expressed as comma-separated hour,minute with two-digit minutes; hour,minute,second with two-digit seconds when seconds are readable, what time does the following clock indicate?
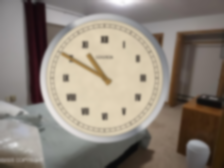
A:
10,50
